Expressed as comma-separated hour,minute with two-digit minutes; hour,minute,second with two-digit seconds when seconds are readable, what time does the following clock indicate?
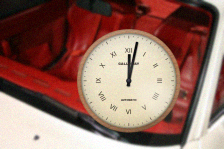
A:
12,02
